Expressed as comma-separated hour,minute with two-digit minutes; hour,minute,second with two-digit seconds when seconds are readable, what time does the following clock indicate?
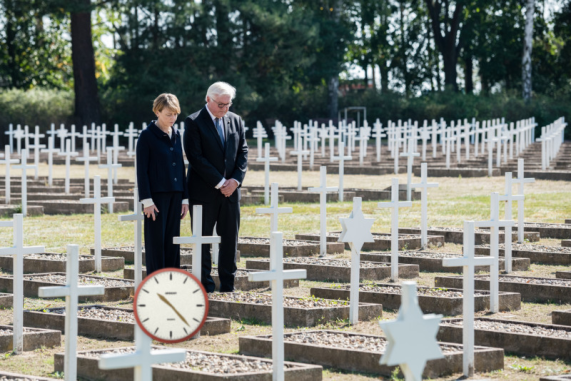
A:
10,23
